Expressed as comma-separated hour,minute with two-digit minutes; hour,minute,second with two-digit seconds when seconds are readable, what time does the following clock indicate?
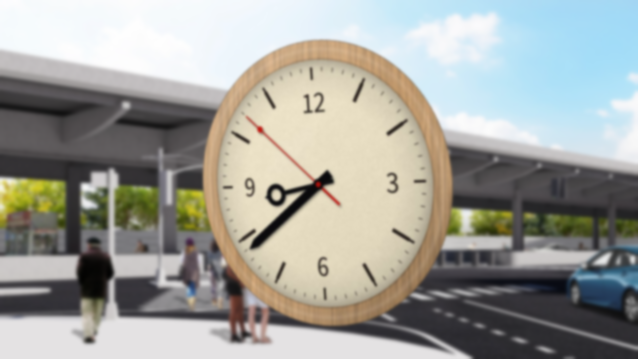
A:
8,38,52
